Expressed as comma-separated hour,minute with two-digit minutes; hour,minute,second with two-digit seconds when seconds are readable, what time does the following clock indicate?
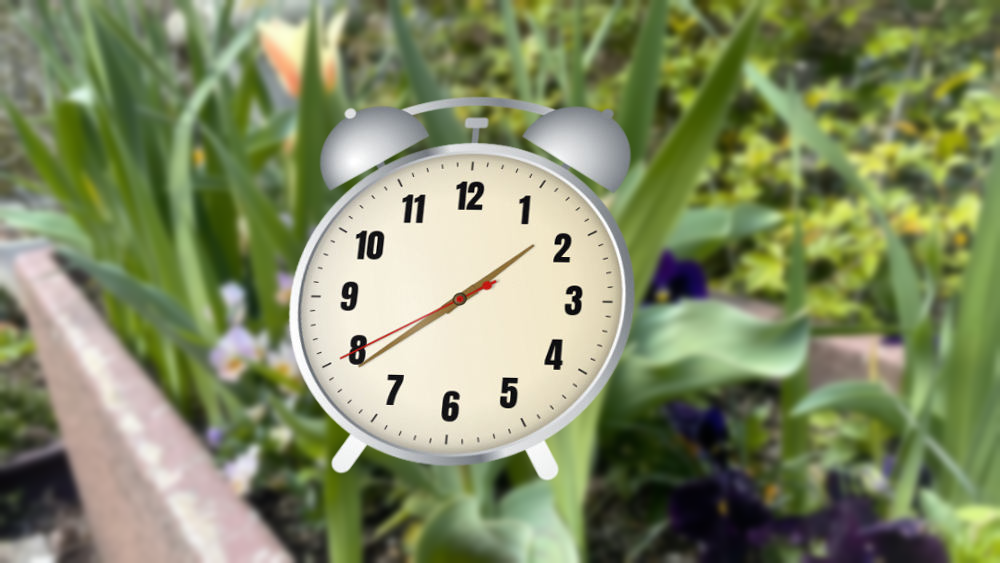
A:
1,38,40
